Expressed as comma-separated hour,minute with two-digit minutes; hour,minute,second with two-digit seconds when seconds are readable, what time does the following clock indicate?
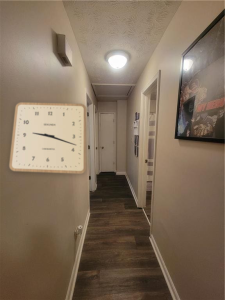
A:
9,18
